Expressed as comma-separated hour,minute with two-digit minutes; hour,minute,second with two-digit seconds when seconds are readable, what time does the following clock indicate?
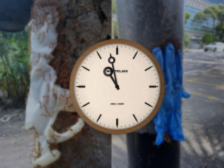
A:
10,58
